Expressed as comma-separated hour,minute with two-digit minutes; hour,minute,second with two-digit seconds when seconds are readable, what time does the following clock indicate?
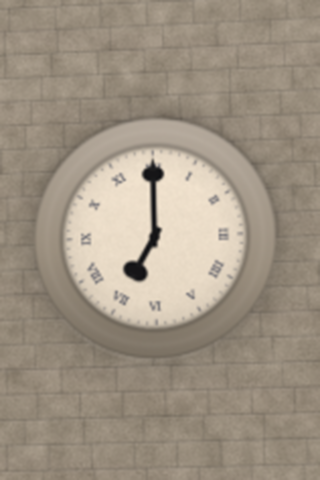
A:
7,00
